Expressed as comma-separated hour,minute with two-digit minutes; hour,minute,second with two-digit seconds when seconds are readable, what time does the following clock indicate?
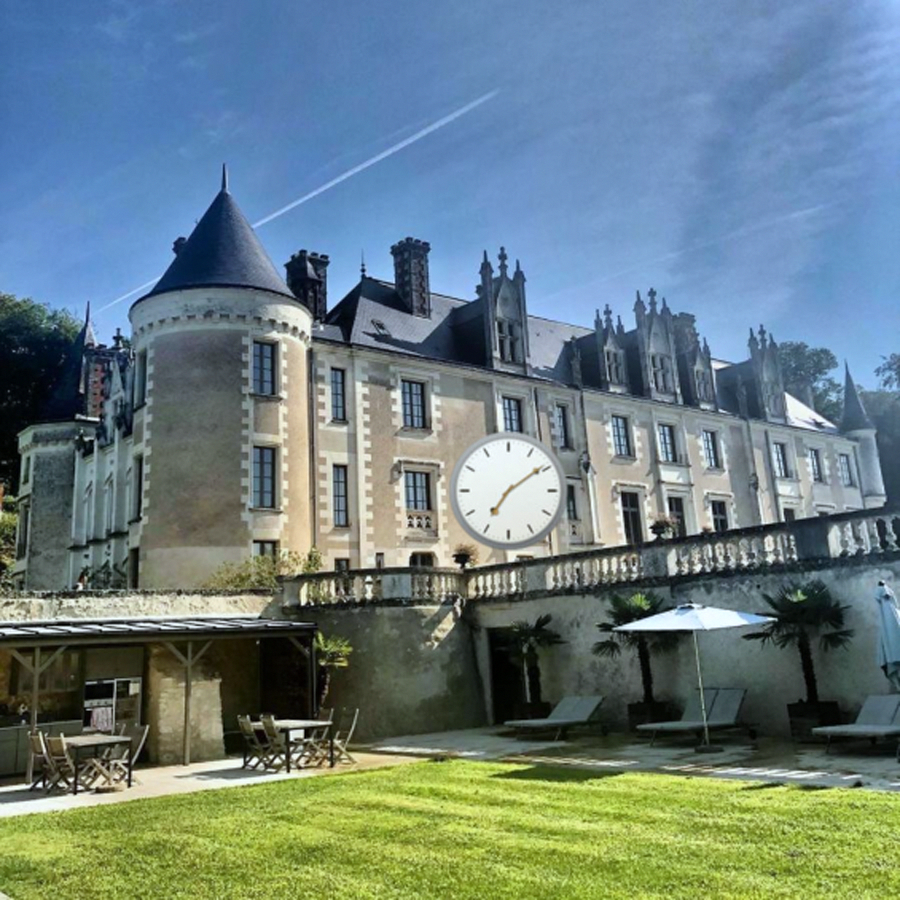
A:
7,09
